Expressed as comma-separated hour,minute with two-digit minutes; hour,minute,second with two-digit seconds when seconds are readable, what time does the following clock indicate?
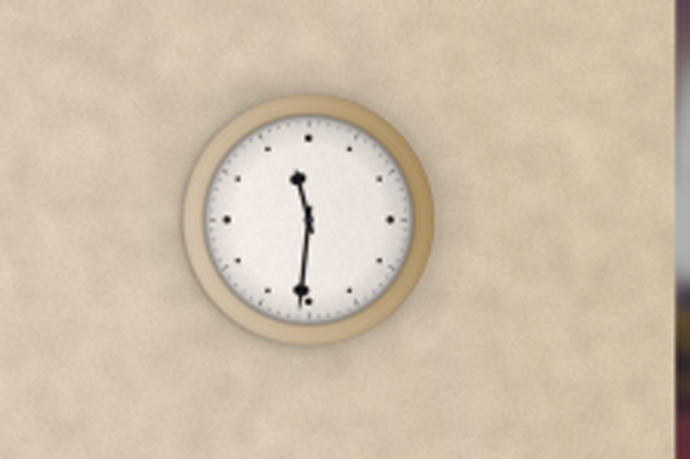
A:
11,31
